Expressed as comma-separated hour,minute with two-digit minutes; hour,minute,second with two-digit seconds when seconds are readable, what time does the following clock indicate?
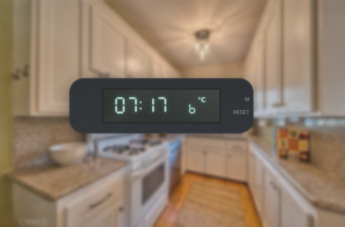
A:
7,17
